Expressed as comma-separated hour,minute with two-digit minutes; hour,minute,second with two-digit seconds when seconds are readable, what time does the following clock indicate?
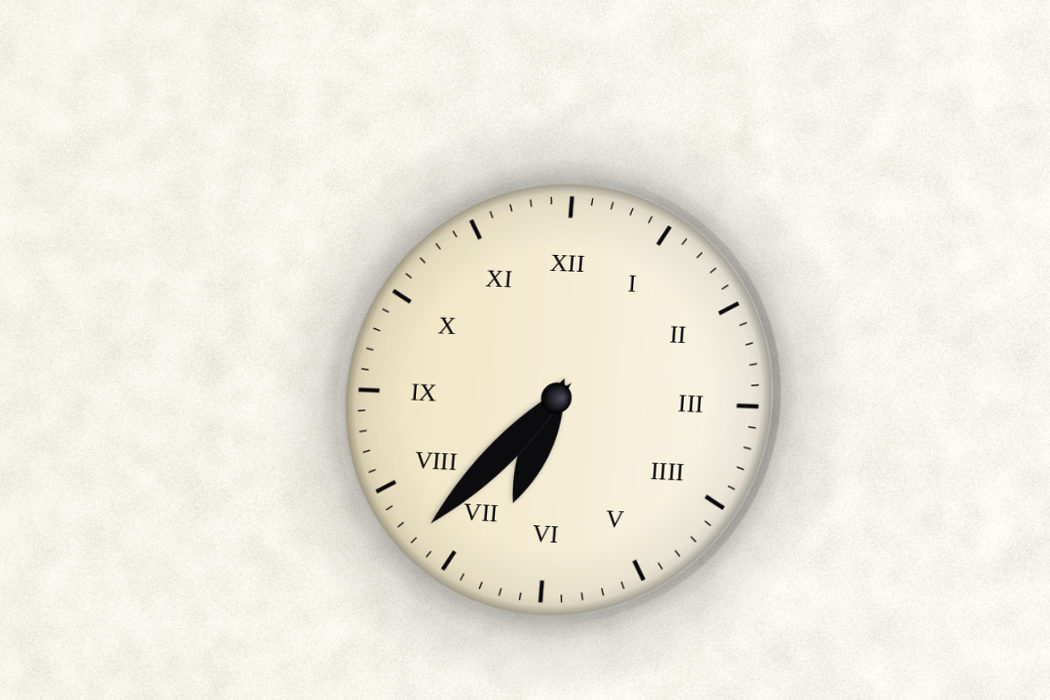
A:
6,37
